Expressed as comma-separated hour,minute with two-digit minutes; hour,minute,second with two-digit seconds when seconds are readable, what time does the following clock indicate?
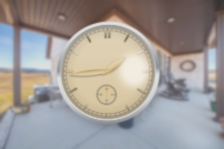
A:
1,44
